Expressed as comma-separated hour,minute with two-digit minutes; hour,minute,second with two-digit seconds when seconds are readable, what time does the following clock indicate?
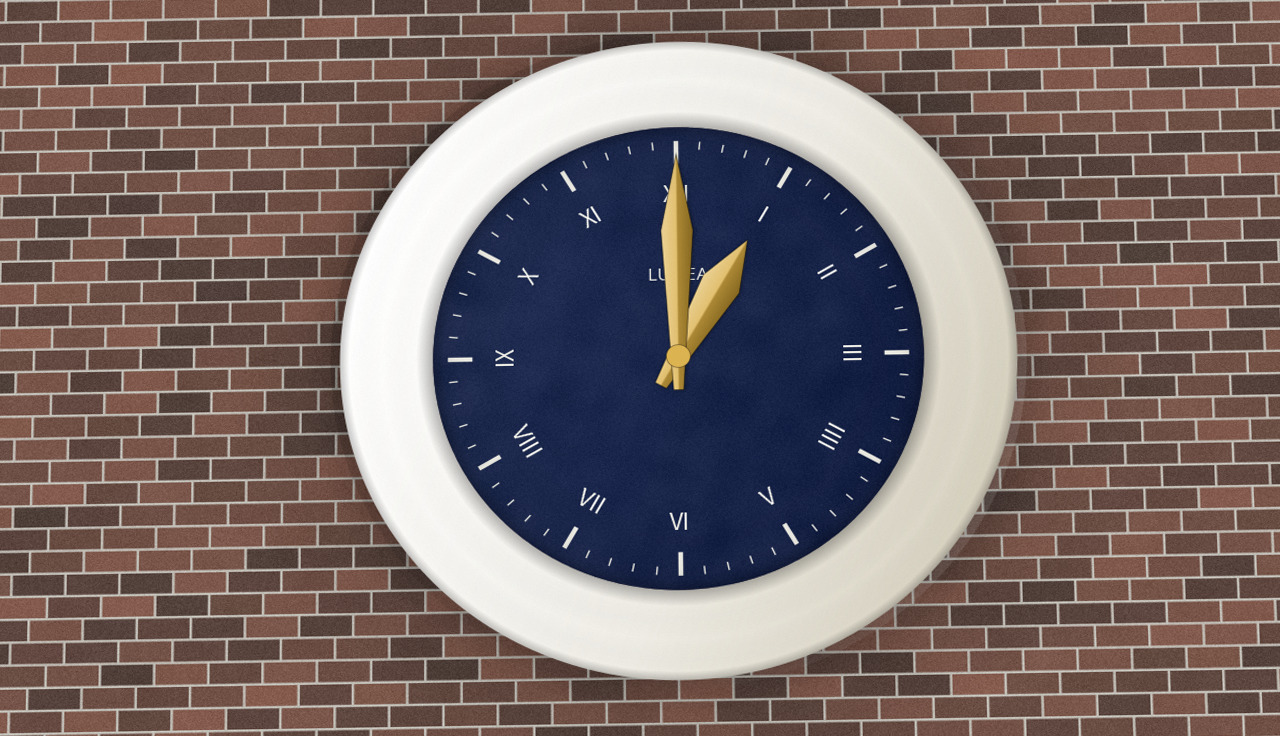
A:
1,00
